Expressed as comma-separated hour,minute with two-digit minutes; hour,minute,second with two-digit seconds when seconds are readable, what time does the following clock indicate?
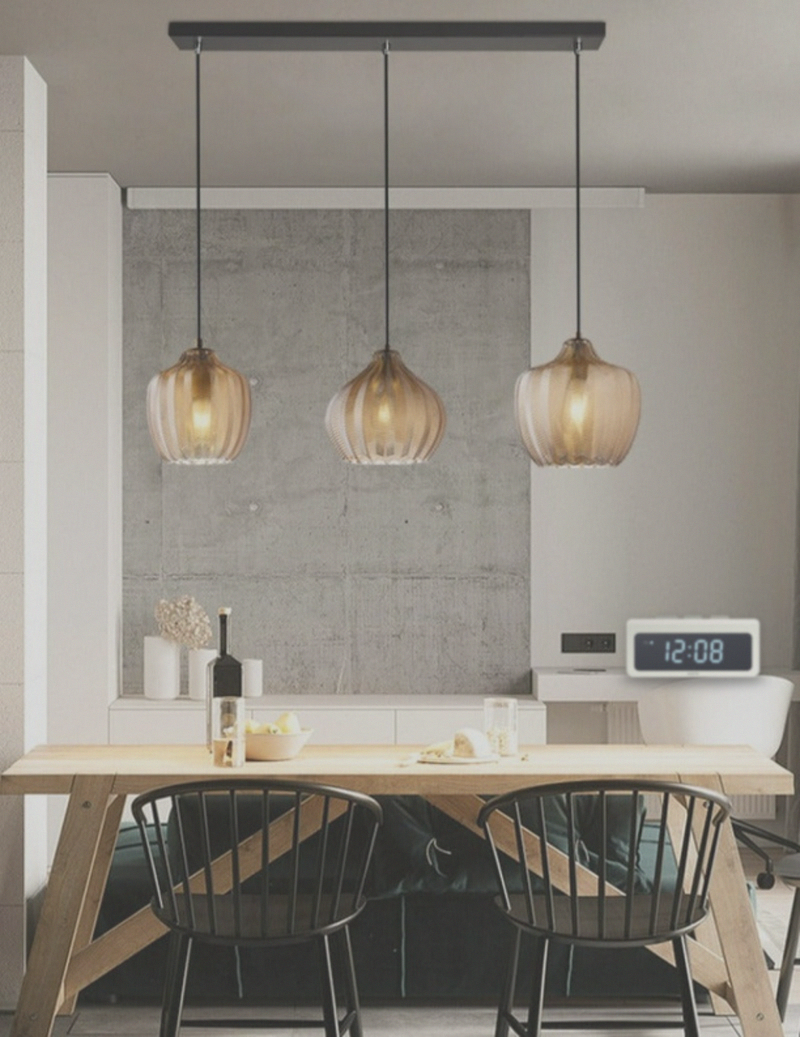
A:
12,08
